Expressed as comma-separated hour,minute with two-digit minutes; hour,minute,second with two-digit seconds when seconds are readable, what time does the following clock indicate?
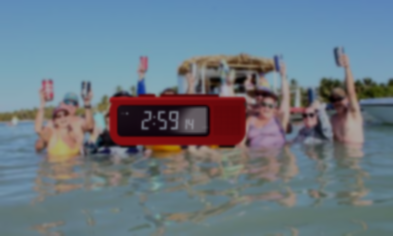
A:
2,59
